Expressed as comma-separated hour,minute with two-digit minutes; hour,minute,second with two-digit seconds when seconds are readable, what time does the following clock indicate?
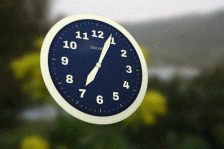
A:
7,04
